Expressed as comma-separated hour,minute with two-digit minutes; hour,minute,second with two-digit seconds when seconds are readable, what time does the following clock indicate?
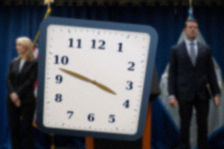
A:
3,48
